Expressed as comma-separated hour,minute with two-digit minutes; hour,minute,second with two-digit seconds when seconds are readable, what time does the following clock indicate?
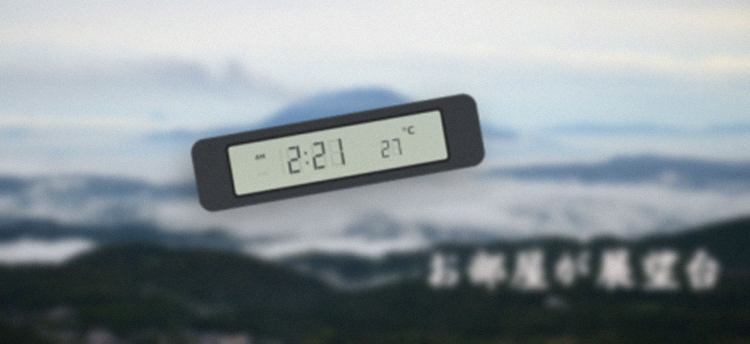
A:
2,21
